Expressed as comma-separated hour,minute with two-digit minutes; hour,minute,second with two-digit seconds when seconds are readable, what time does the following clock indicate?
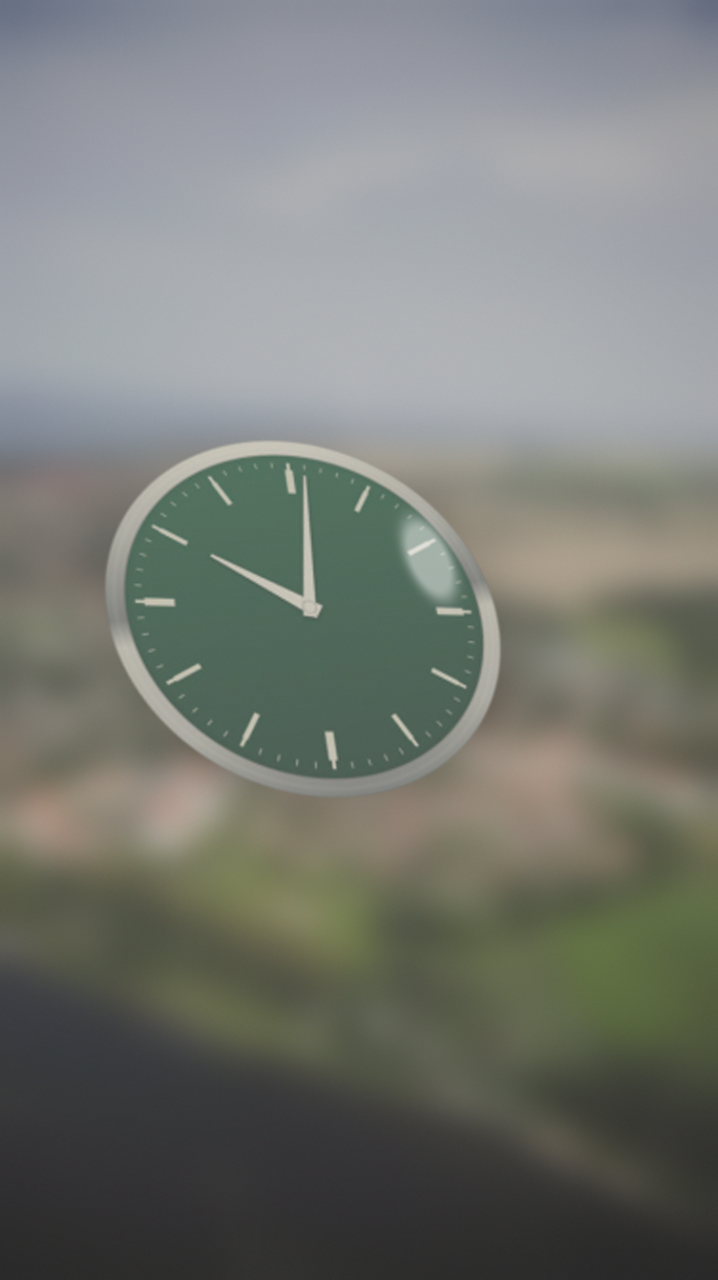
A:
10,01
